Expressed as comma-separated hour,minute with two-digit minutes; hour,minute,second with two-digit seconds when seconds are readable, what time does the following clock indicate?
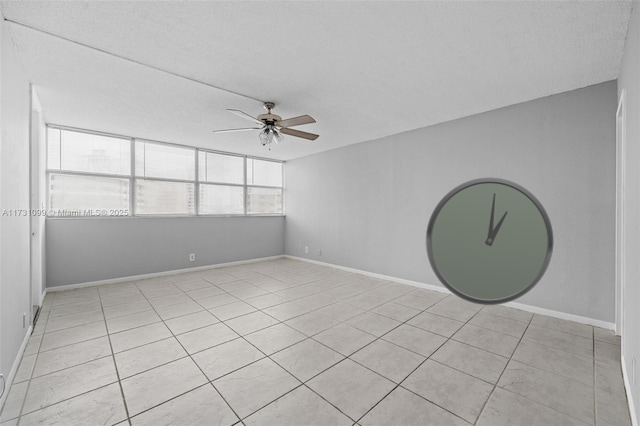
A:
1,01
